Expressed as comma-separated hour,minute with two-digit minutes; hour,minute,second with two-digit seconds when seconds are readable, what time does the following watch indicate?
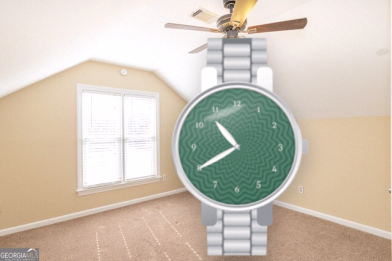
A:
10,40
